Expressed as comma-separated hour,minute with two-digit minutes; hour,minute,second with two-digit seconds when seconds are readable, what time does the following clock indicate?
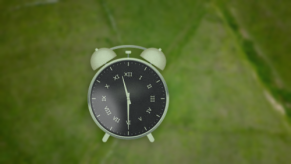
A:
11,30
